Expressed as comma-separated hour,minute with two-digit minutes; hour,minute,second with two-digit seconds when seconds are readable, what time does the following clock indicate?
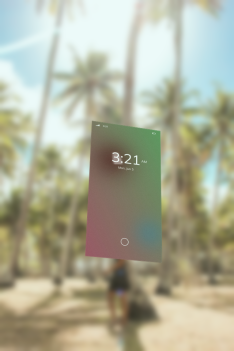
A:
3,21
